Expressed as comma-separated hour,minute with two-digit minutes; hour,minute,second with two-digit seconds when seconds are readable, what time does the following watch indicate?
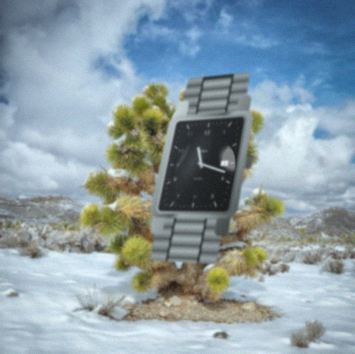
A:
11,18
